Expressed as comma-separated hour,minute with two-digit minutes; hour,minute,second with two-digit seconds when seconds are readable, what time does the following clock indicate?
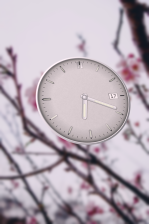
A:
6,19
